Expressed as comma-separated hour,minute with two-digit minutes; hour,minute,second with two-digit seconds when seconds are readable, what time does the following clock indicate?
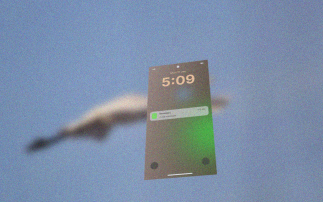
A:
5,09
